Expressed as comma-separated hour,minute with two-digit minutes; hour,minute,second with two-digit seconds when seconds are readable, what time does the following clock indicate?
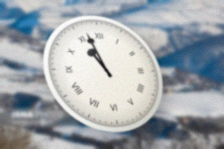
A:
10,57
